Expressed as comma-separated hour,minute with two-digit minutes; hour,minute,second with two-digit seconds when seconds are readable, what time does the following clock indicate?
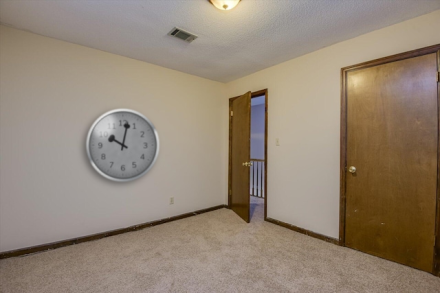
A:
10,02
